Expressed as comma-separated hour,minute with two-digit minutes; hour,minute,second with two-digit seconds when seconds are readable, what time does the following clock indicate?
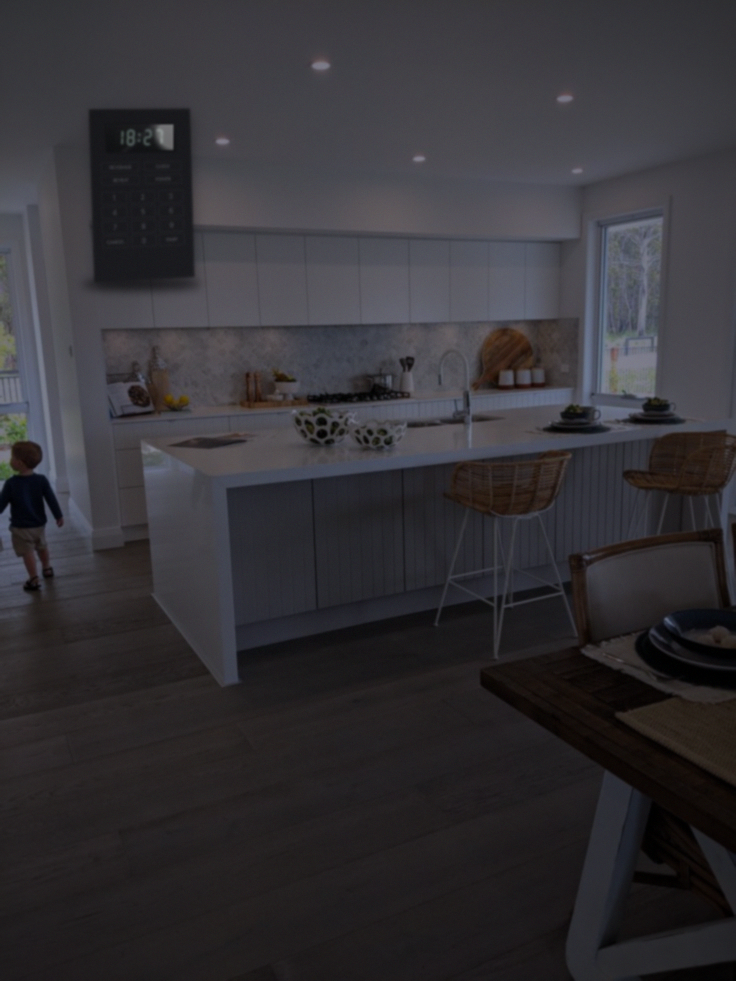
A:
18,27
